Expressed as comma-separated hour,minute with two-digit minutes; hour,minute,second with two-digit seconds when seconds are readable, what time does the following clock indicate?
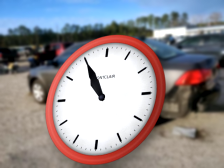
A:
10,55
